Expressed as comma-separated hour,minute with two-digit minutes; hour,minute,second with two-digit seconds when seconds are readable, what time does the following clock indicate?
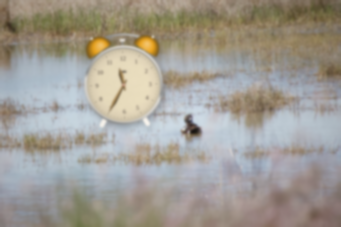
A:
11,35
